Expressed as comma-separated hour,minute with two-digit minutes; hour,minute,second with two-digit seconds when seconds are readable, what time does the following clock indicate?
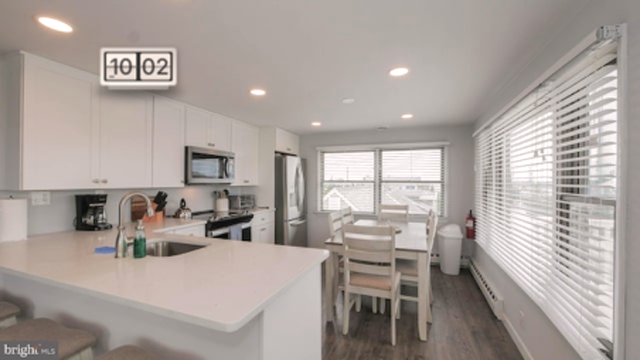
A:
10,02
